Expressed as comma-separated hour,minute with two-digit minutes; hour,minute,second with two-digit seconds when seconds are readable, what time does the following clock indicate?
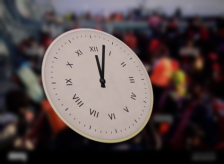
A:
12,03
